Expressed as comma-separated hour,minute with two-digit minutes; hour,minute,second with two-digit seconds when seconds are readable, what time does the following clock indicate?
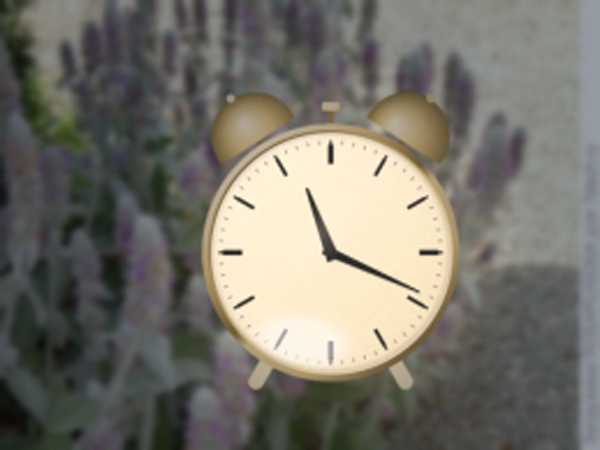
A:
11,19
